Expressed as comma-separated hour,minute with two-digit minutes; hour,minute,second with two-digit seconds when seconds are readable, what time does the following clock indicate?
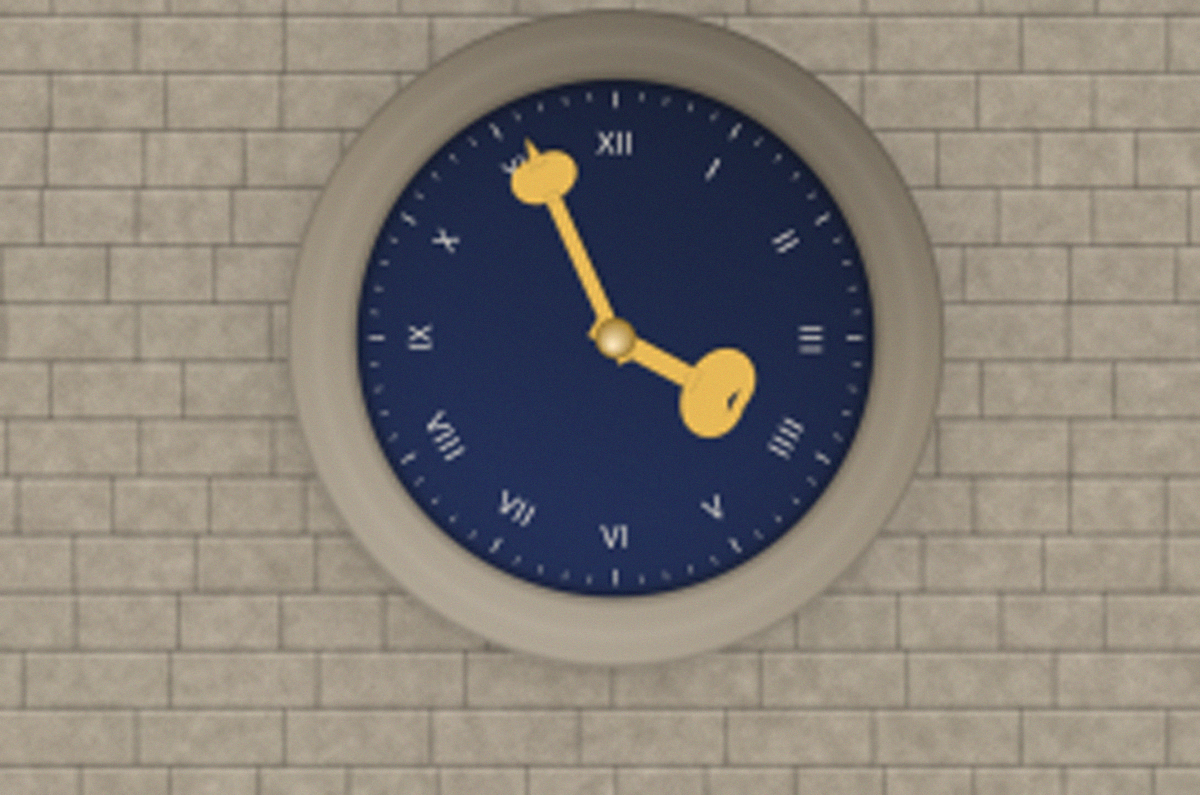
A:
3,56
